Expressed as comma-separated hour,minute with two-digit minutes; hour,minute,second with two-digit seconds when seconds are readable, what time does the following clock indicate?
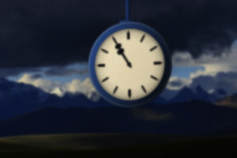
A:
10,55
